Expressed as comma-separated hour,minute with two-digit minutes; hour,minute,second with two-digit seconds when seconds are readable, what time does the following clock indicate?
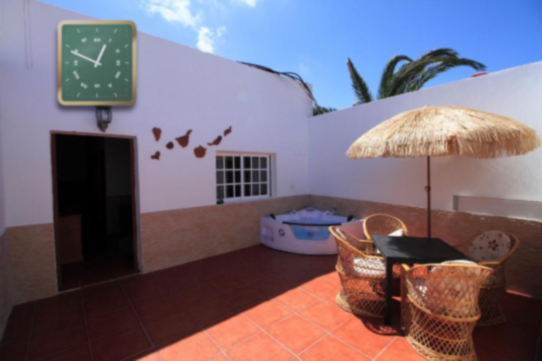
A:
12,49
